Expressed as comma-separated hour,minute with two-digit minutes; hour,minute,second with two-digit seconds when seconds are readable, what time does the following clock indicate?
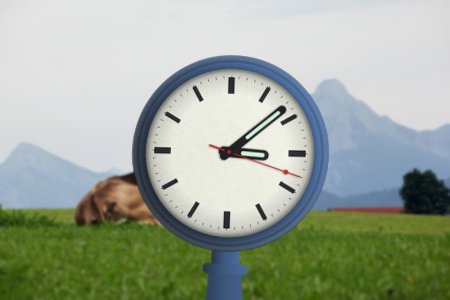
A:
3,08,18
